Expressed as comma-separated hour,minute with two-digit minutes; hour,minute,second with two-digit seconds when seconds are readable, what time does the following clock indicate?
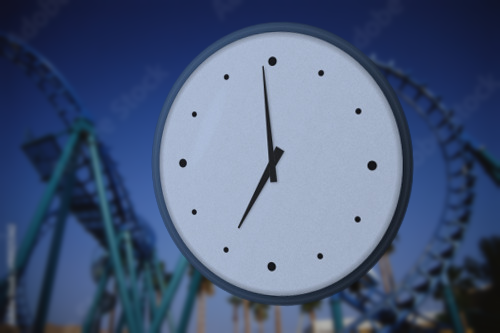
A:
6,59
